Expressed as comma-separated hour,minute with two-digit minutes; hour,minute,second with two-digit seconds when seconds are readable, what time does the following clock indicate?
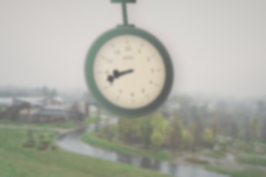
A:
8,42
